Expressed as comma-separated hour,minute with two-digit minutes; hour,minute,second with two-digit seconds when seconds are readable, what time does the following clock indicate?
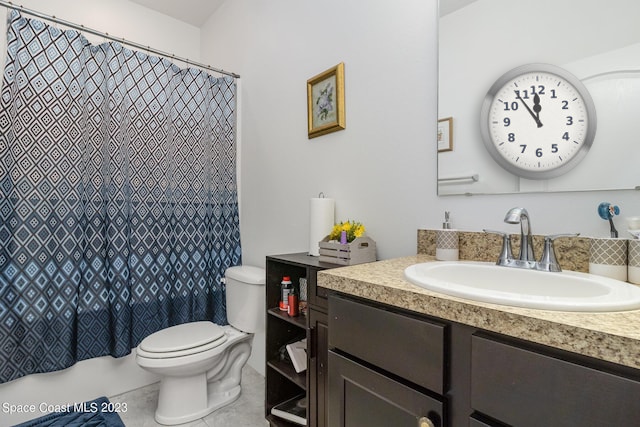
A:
11,54
